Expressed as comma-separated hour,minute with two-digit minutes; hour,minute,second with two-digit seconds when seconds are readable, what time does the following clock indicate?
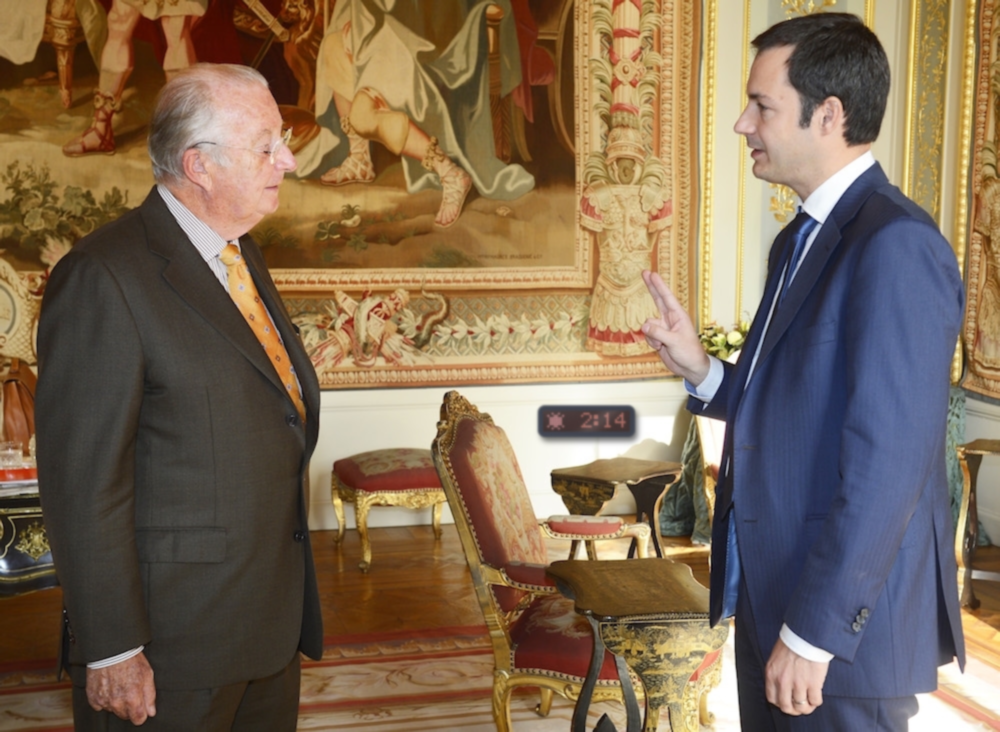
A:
2,14
